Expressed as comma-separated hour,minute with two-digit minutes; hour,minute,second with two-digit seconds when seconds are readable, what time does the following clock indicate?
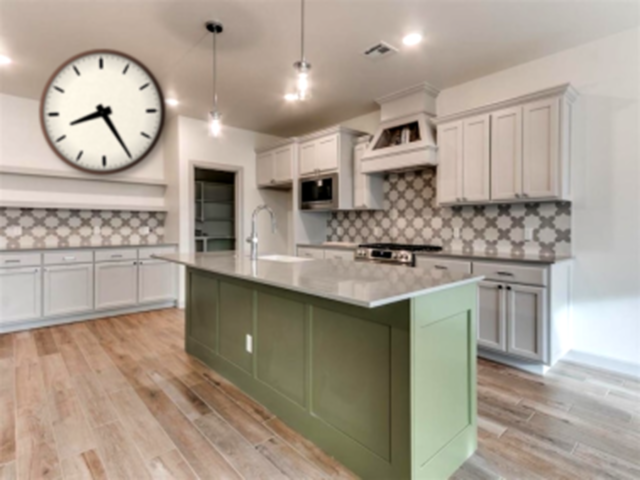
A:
8,25
